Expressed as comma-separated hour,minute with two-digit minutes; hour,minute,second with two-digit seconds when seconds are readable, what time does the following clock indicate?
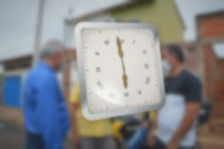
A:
5,59
